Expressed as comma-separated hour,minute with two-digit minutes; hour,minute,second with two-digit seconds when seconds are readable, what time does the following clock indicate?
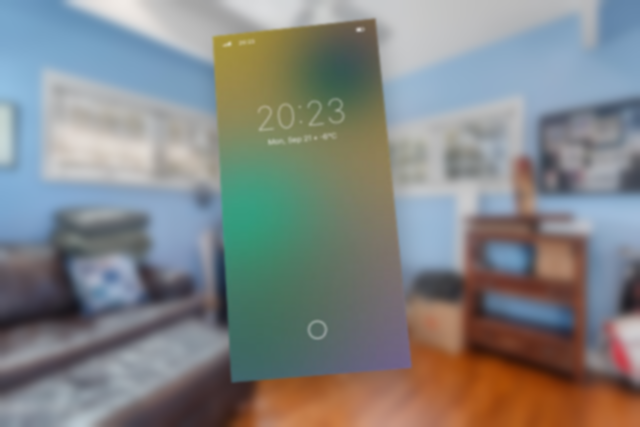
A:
20,23
